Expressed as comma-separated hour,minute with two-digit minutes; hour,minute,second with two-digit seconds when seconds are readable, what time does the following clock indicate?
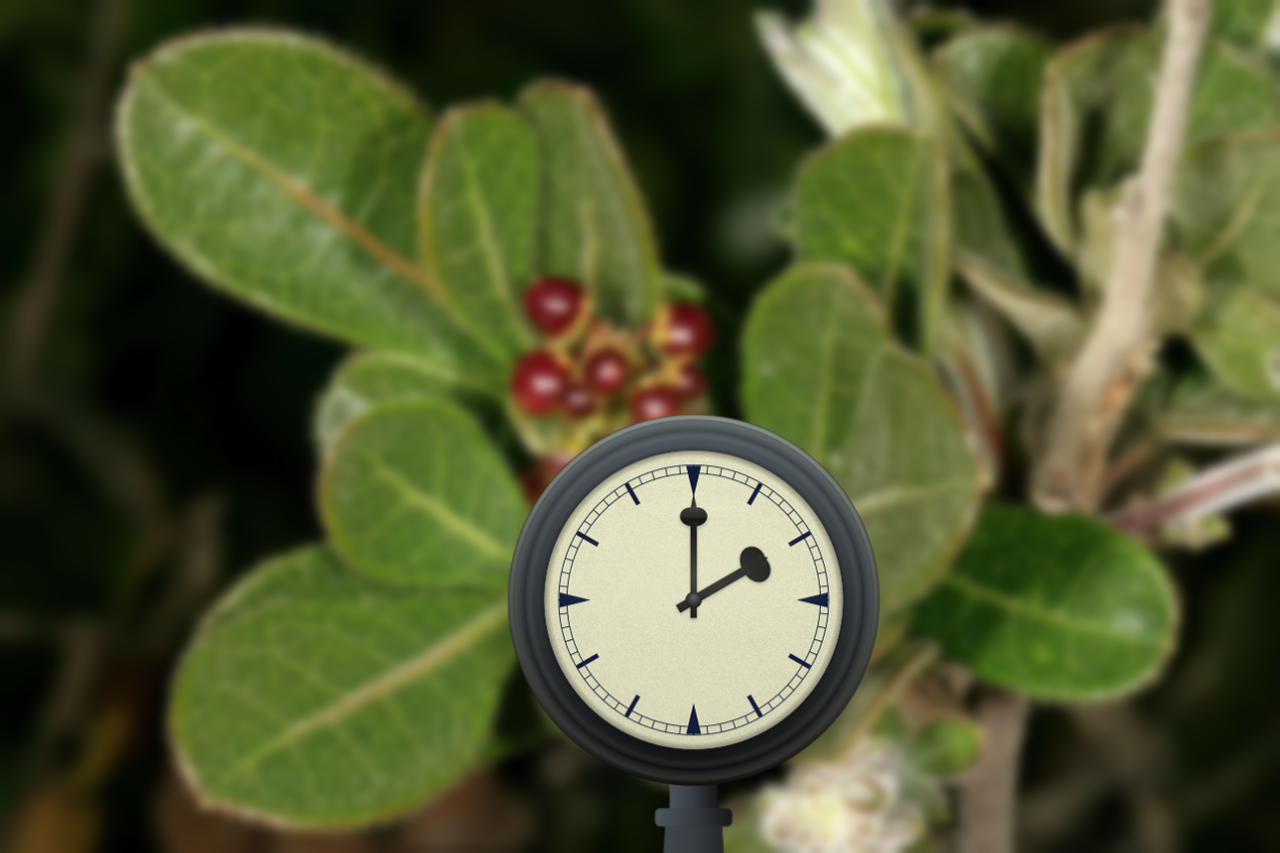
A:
2,00
